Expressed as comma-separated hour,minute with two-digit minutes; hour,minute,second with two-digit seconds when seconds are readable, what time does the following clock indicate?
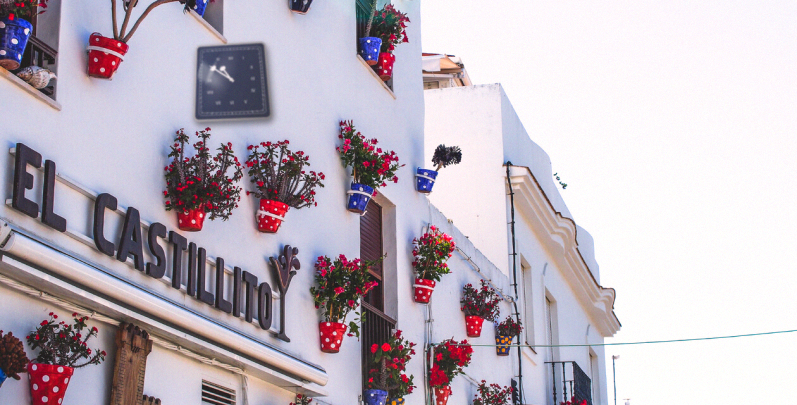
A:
10,51
